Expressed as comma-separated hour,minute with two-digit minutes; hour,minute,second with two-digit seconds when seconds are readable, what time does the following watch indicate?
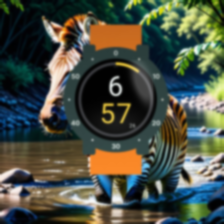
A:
6,57
